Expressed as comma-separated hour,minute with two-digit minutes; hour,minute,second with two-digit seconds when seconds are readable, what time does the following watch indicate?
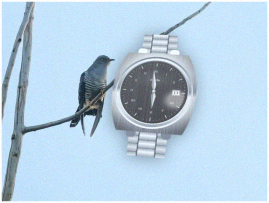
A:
5,59
